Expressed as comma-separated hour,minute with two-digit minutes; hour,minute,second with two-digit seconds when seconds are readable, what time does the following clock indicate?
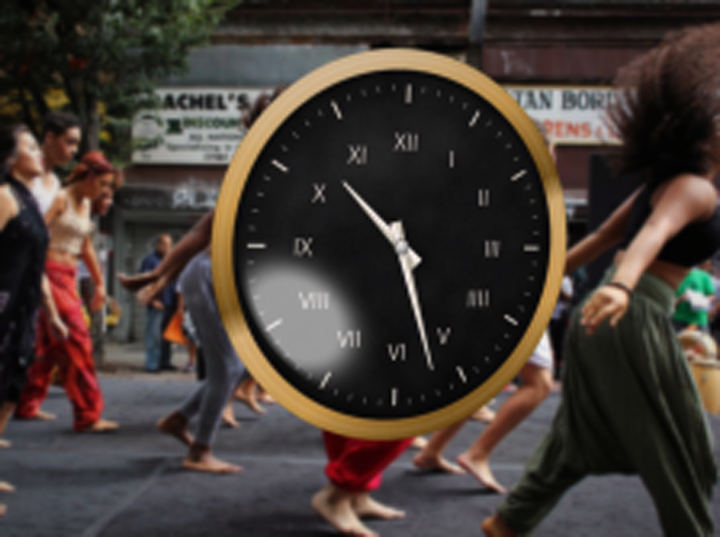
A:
10,27
